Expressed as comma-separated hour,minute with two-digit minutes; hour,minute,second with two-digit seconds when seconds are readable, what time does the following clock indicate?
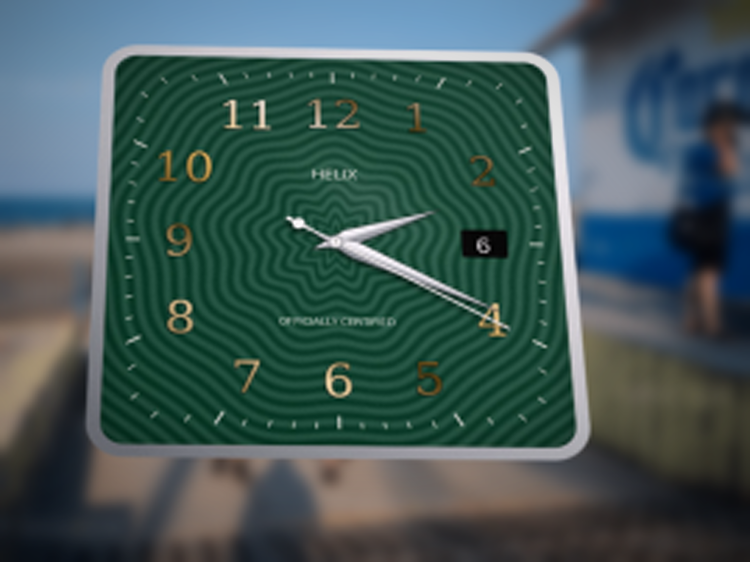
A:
2,19,20
